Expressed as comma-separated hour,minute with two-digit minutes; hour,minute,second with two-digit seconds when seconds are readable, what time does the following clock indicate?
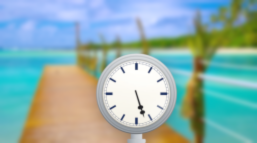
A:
5,27
